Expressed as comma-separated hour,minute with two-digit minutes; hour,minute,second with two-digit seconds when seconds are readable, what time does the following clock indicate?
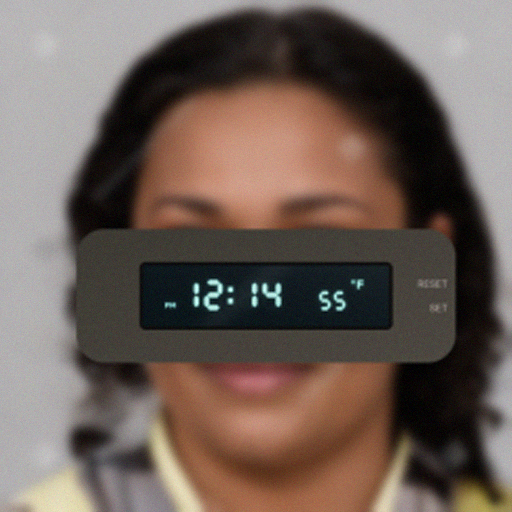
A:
12,14
